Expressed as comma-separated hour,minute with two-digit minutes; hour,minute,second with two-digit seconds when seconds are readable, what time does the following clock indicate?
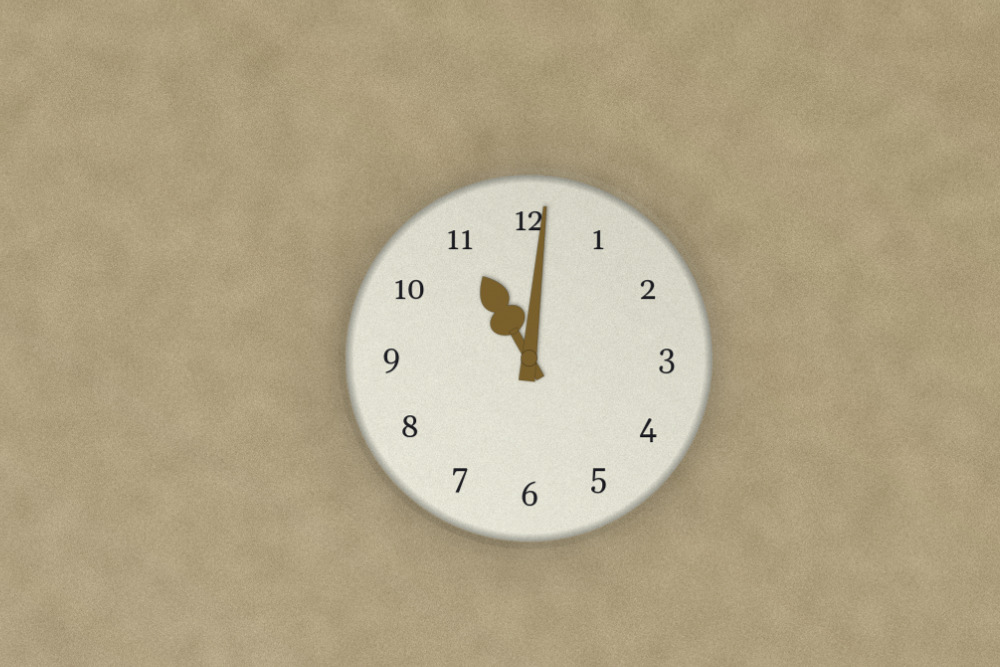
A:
11,01
